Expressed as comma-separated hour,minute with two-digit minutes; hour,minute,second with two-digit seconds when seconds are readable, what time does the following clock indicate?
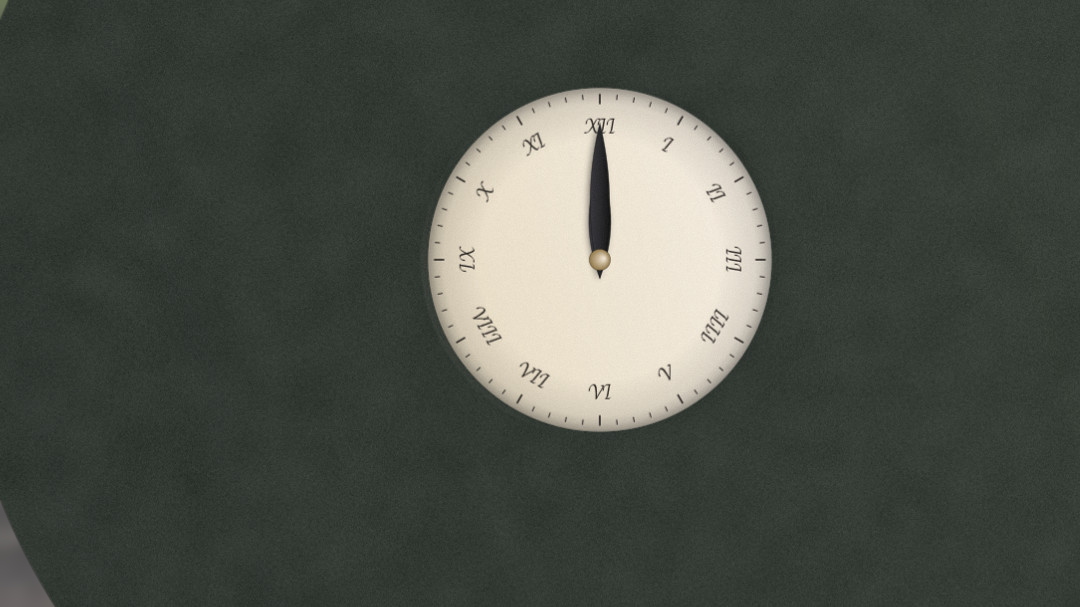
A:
12,00
